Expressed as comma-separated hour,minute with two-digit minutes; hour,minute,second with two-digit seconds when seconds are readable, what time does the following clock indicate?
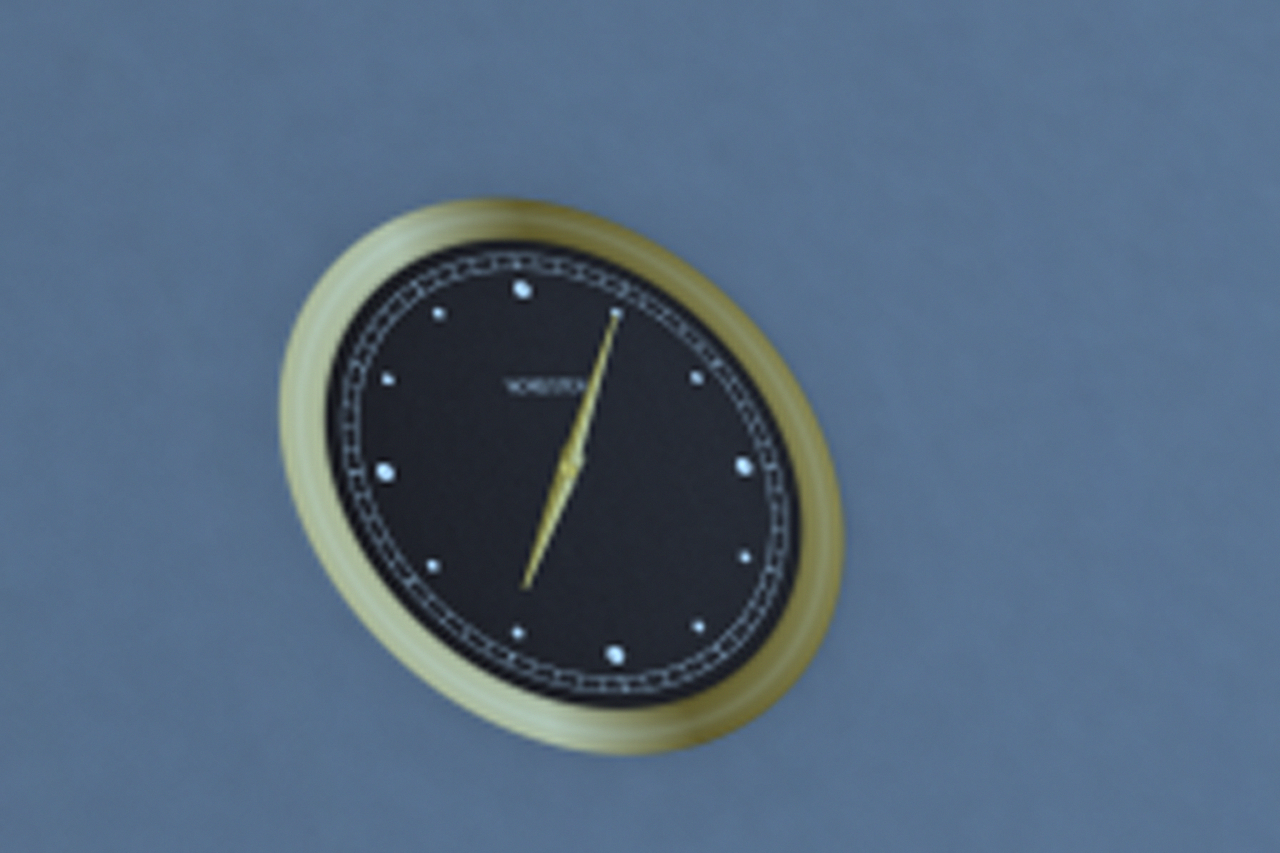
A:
7,05
